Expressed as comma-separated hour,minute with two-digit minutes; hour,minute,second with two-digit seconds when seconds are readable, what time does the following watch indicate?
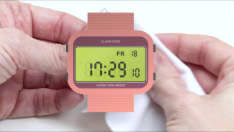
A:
17,29,10
